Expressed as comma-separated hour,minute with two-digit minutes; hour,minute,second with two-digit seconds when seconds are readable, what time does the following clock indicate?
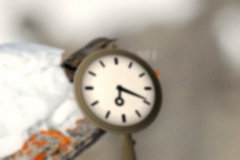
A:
6,19
